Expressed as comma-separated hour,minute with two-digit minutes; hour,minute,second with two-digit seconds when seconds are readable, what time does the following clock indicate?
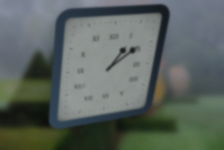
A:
1,09
